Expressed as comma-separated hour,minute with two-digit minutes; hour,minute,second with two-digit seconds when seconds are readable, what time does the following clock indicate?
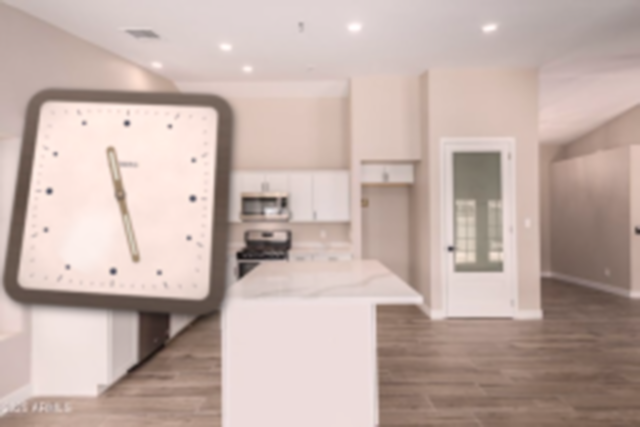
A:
11,27
